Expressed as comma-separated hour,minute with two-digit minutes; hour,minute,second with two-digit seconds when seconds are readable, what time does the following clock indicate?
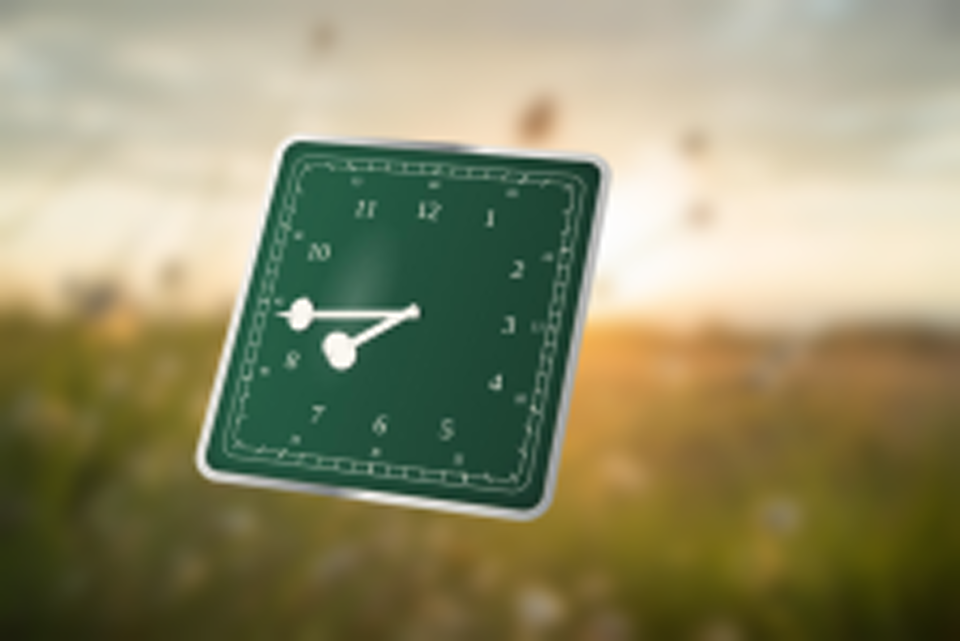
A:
7,44
